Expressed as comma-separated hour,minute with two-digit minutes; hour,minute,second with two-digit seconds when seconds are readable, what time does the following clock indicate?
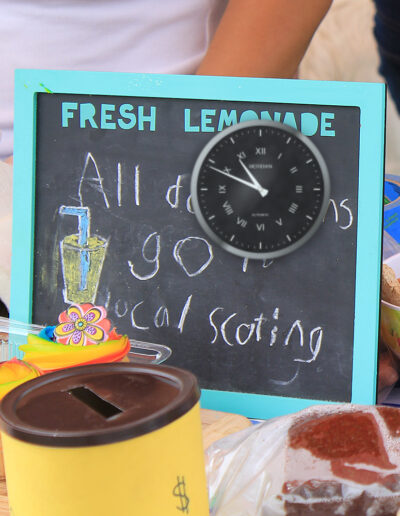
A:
10,49
